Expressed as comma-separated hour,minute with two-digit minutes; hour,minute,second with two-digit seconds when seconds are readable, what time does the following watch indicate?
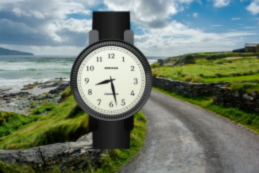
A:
8,28
